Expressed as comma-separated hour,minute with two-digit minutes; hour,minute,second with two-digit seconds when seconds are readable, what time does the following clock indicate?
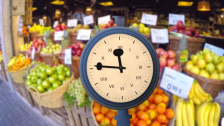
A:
11,46
